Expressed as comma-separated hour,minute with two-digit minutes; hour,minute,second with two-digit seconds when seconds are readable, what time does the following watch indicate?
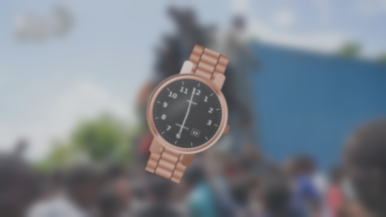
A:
5,59
